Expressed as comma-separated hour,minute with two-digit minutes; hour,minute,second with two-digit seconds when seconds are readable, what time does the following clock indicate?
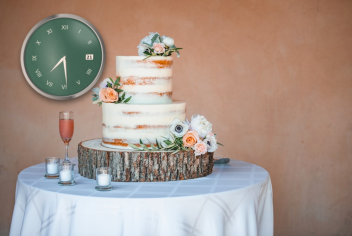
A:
7,29
